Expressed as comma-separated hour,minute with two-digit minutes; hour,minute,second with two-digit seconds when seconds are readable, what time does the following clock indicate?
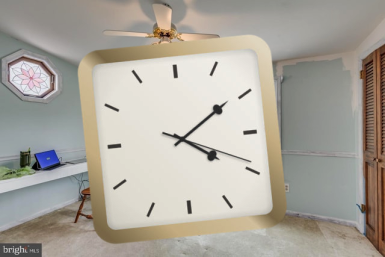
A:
4,09,19
